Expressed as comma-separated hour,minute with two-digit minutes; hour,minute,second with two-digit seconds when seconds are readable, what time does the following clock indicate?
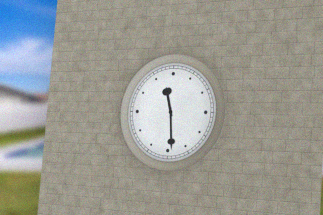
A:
11,29
